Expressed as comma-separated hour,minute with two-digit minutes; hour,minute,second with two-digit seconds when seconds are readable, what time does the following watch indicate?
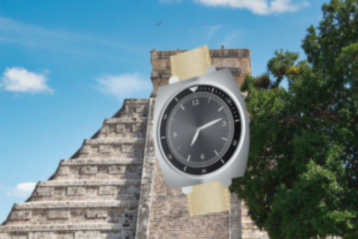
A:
7,13
